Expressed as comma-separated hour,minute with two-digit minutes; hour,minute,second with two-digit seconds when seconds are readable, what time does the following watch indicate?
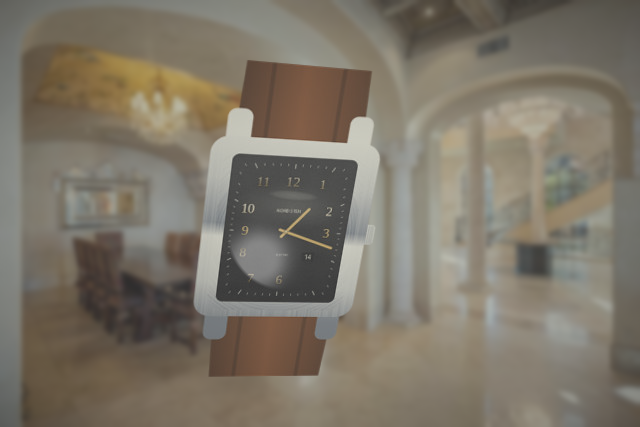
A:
1,18
